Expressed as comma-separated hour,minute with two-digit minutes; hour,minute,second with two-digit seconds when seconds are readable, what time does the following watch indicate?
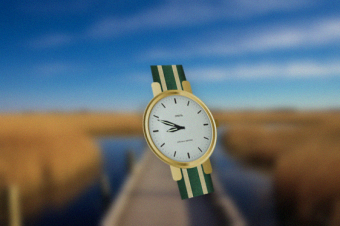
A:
8,49
